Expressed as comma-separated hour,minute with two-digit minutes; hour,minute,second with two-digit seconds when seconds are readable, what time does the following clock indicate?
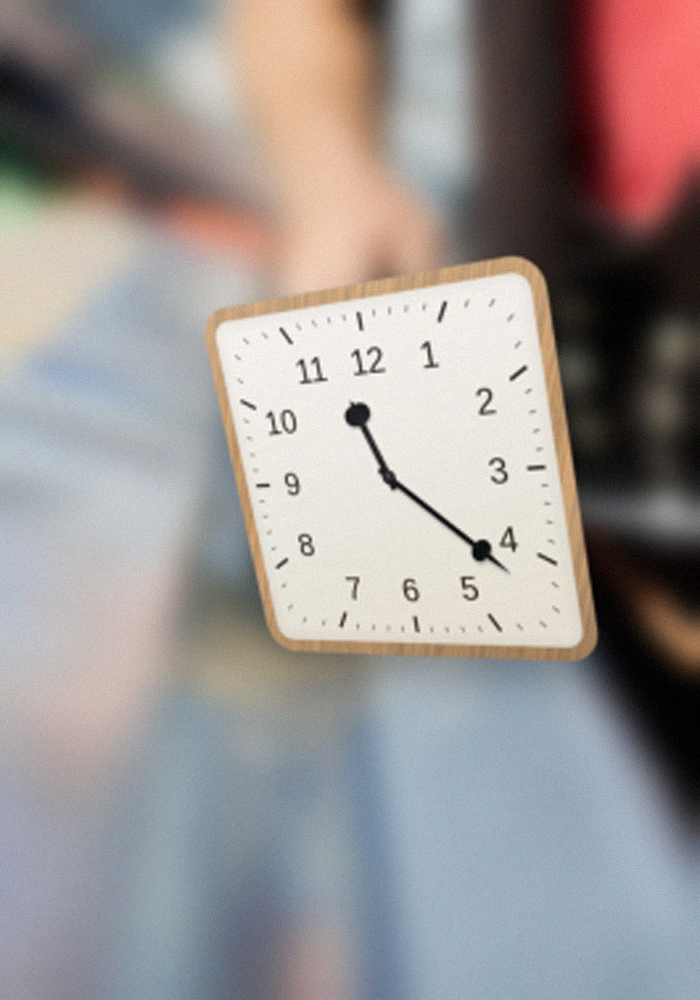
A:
11,22
